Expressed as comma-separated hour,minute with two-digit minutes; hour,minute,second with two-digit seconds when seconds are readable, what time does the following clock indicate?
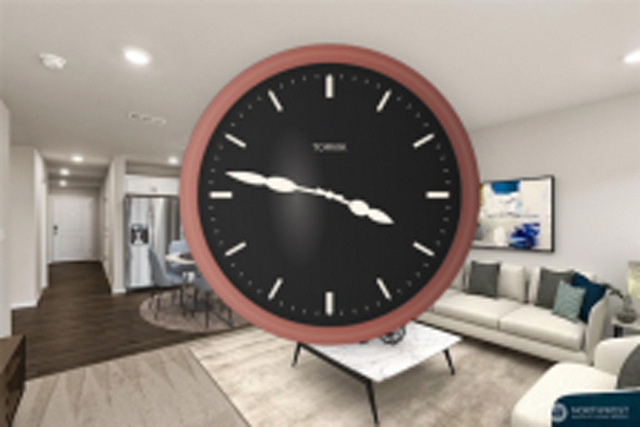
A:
3,47
